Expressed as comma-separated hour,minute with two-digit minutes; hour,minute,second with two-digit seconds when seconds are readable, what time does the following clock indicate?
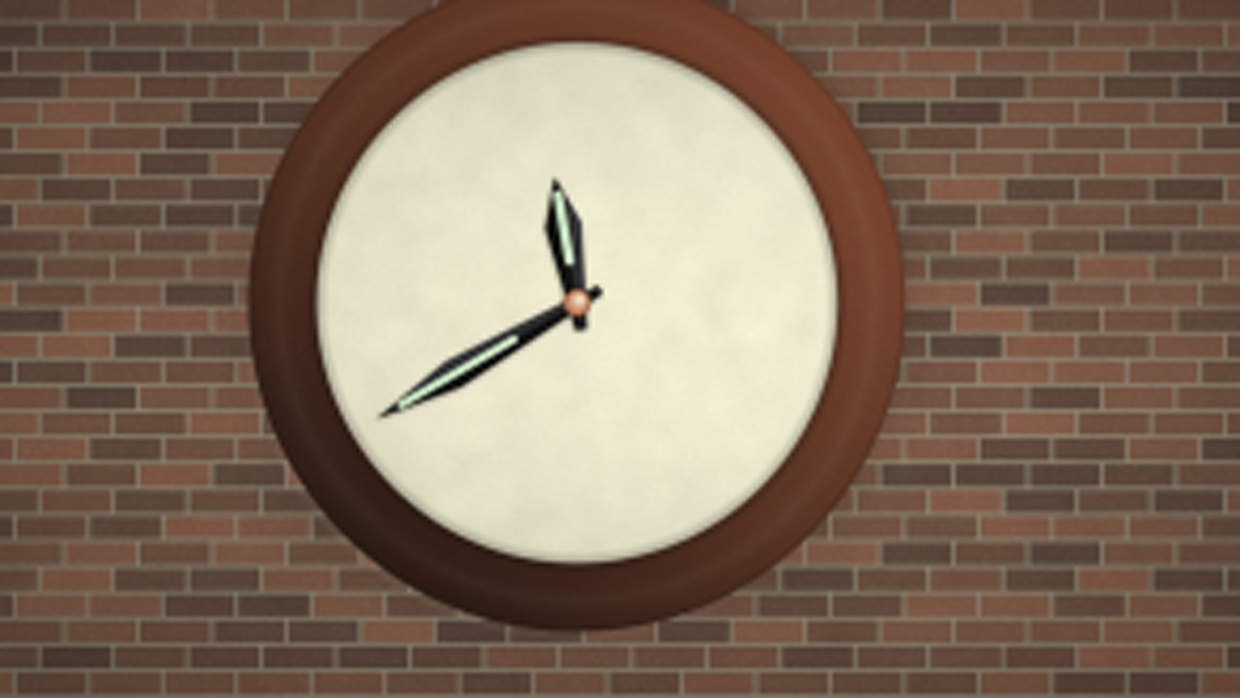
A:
11,40
